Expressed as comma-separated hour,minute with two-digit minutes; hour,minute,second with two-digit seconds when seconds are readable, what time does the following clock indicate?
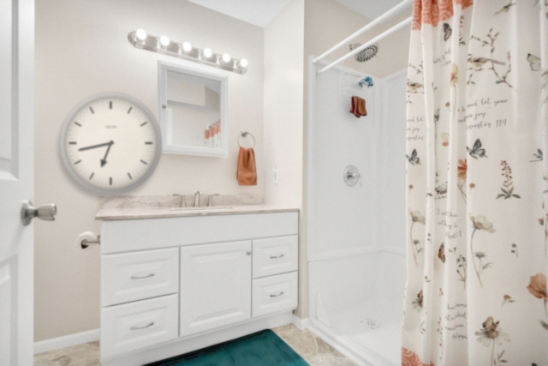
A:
6,43
